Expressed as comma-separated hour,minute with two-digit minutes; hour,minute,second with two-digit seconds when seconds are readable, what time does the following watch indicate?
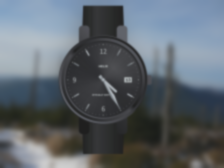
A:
4,25
